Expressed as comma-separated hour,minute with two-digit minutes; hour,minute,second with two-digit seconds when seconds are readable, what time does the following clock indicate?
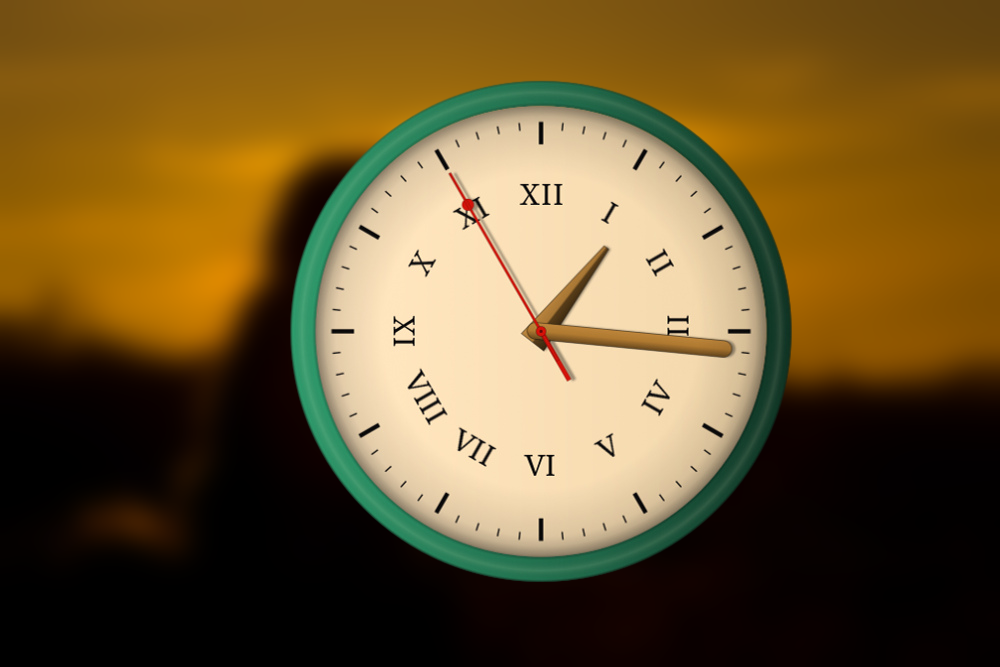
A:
1,15,55
